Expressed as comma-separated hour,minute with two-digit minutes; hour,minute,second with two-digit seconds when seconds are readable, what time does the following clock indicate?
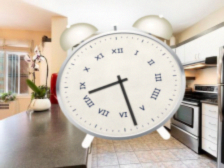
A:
8,28
